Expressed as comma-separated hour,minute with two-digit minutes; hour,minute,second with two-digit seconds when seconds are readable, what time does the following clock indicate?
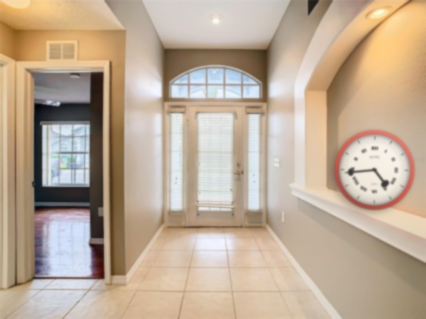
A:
4,44
